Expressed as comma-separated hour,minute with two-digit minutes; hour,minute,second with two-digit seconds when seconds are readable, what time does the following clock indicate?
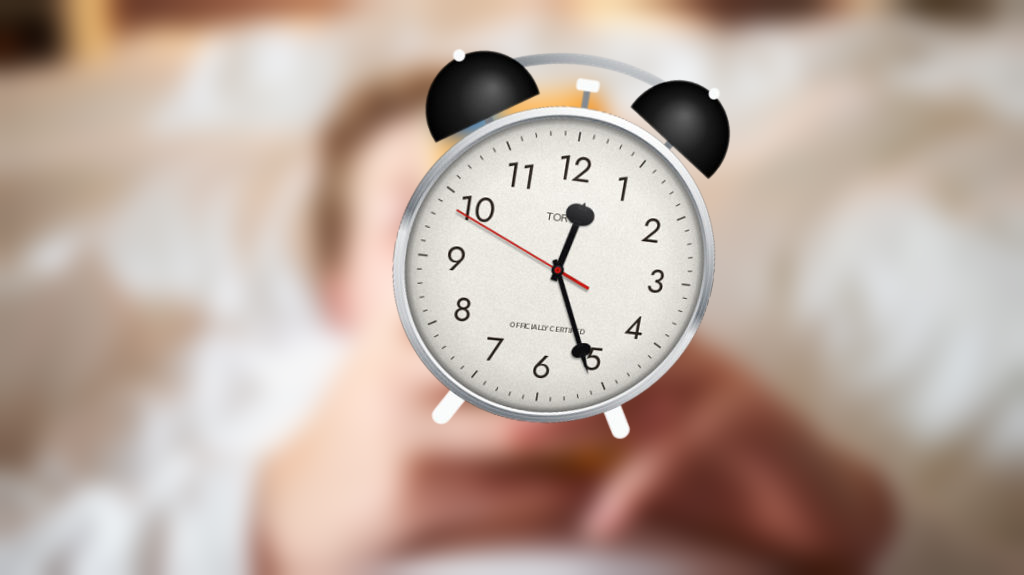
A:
12,25,49
